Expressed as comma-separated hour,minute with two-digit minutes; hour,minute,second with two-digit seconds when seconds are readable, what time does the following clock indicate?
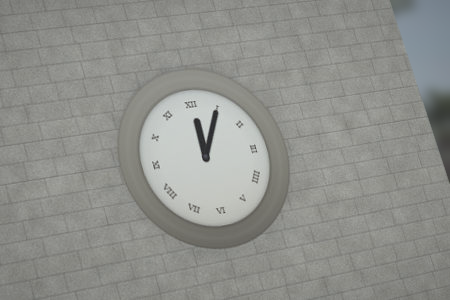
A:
12,05
